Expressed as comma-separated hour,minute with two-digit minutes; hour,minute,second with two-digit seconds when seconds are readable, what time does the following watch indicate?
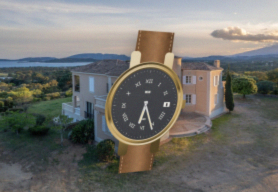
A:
6,26
